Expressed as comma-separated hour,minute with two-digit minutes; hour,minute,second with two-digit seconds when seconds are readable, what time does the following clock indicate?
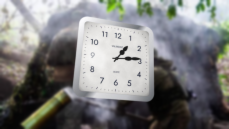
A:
1,14
